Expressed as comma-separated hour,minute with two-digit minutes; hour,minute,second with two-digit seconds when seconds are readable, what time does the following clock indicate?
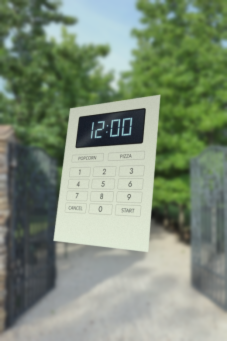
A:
12,00
